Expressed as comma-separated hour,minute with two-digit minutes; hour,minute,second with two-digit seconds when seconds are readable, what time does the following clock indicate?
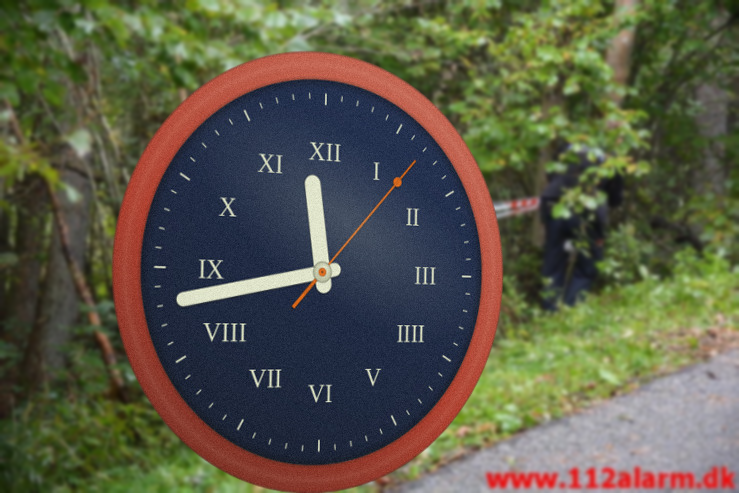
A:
11,43,07
